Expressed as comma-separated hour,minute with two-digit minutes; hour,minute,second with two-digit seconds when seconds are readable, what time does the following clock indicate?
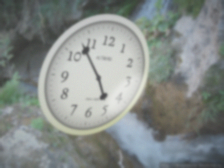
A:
4,53
